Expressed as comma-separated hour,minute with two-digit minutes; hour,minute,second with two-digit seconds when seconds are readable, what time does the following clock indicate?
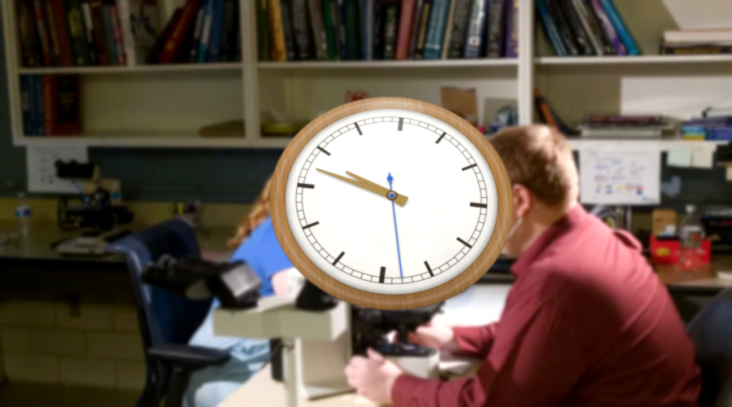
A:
9,47,28
